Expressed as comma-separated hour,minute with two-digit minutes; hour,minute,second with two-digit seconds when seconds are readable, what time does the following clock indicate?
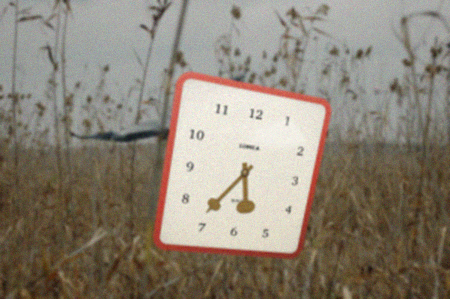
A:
5,36
